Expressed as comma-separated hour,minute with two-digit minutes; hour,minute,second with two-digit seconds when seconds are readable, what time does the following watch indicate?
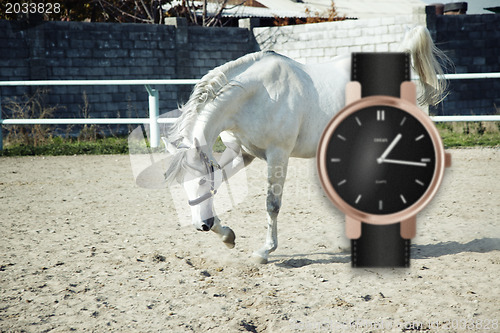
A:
1,16
